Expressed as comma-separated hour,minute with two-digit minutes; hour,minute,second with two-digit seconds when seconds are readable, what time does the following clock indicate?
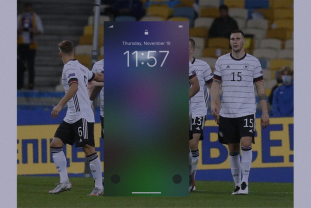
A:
11,57
